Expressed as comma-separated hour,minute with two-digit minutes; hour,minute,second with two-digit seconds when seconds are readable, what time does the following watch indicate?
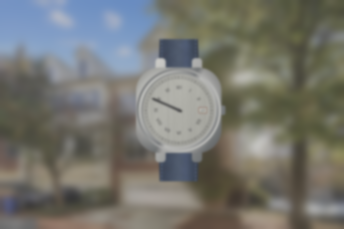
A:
9,49
